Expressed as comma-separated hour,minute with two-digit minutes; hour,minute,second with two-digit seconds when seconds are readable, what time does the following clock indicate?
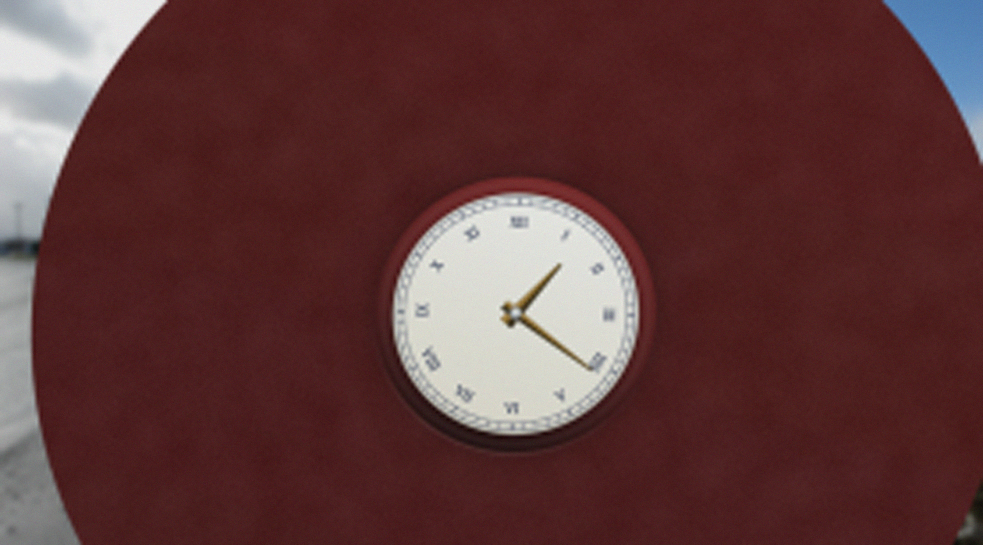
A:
1,21
